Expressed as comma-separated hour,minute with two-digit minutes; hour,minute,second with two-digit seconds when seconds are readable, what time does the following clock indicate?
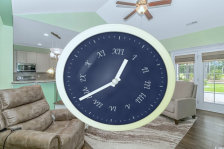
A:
12,39
